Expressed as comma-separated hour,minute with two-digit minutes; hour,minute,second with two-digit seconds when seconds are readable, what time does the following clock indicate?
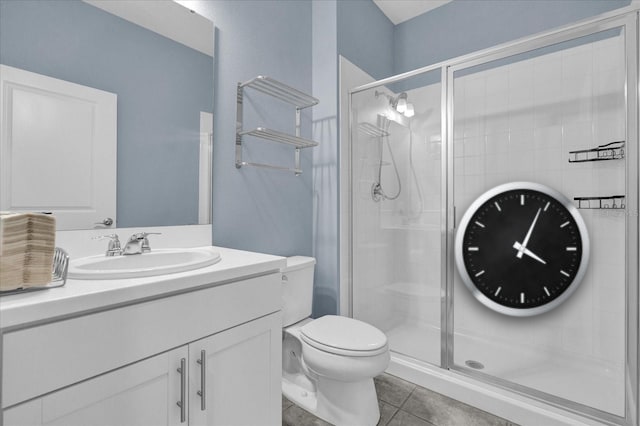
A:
4,04
